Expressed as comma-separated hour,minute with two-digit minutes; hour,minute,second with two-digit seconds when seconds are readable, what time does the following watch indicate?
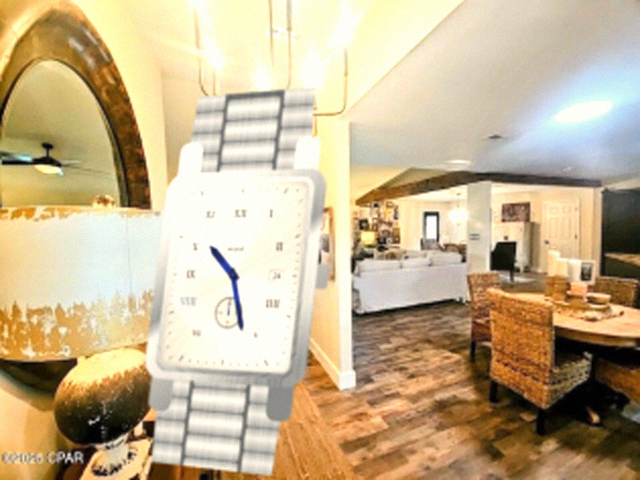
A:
10,27
